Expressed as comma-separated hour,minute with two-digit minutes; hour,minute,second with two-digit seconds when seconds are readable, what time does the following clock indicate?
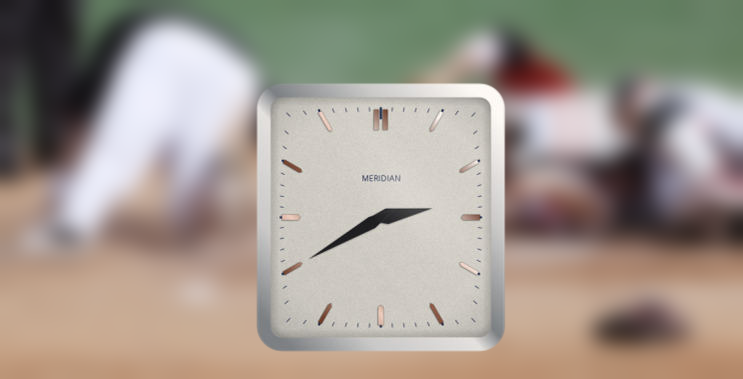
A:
2,40
